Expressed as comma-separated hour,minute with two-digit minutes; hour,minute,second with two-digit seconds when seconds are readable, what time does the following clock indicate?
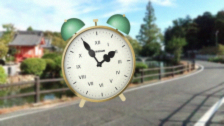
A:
1,55
